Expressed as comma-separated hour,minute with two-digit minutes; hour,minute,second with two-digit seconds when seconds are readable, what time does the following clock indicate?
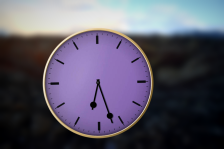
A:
6,27
